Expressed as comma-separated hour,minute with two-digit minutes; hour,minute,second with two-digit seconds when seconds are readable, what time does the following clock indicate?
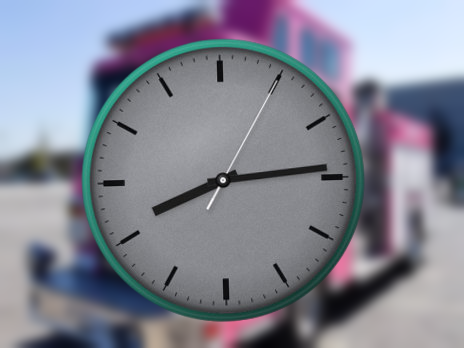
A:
8,14,05
